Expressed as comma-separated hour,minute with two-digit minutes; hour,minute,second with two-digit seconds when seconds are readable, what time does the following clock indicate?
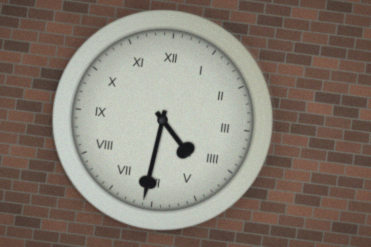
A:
4,31
